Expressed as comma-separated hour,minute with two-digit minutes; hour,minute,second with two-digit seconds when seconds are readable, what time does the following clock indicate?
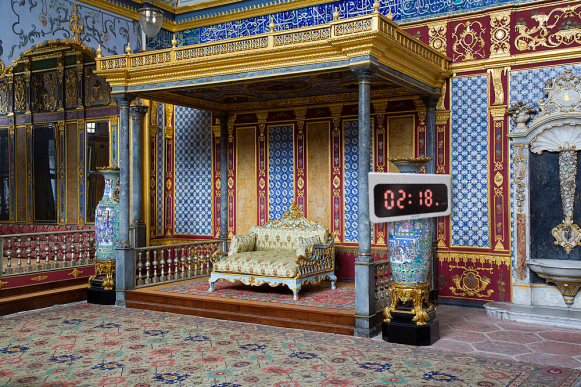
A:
2,18
